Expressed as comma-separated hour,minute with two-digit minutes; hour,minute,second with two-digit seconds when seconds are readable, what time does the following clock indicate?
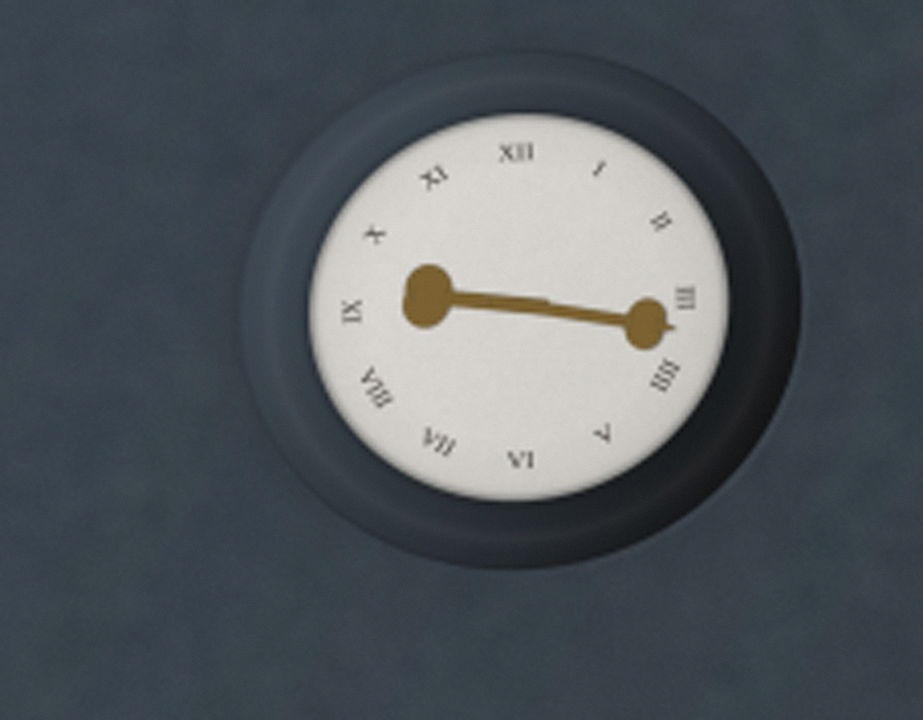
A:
9,17
